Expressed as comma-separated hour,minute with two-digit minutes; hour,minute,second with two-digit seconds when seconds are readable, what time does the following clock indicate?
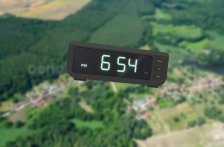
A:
6,54
